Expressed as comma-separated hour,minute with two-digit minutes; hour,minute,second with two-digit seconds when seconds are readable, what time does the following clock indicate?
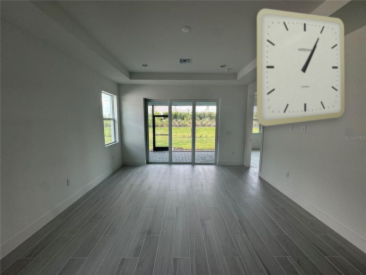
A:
1,05
